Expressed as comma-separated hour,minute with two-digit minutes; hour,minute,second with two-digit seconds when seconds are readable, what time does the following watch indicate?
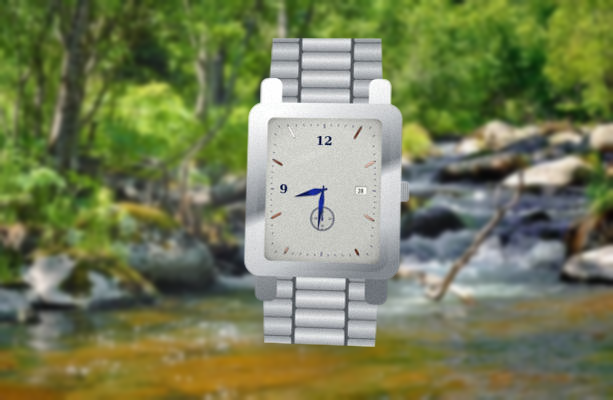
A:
8,31
